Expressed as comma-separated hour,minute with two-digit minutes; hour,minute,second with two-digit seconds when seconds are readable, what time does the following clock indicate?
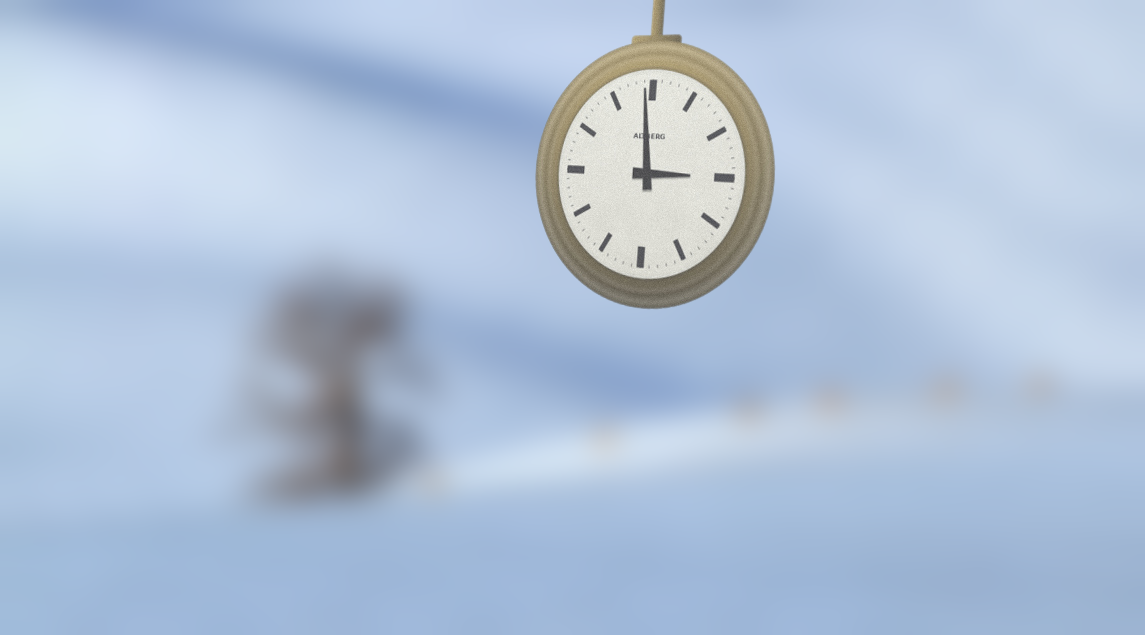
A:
2,59
